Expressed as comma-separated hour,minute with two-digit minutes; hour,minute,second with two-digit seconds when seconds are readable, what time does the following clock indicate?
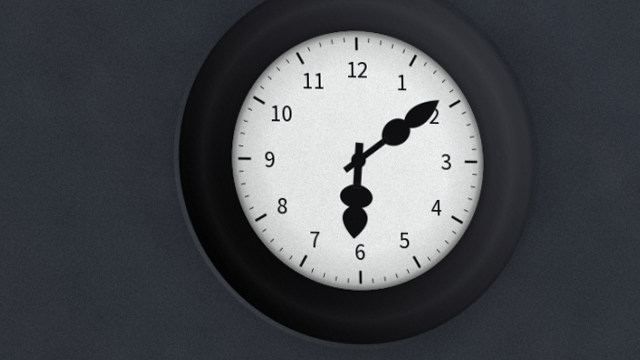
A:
6,09
